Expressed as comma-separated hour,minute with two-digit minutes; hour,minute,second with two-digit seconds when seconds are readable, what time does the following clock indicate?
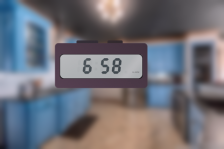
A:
6,58
